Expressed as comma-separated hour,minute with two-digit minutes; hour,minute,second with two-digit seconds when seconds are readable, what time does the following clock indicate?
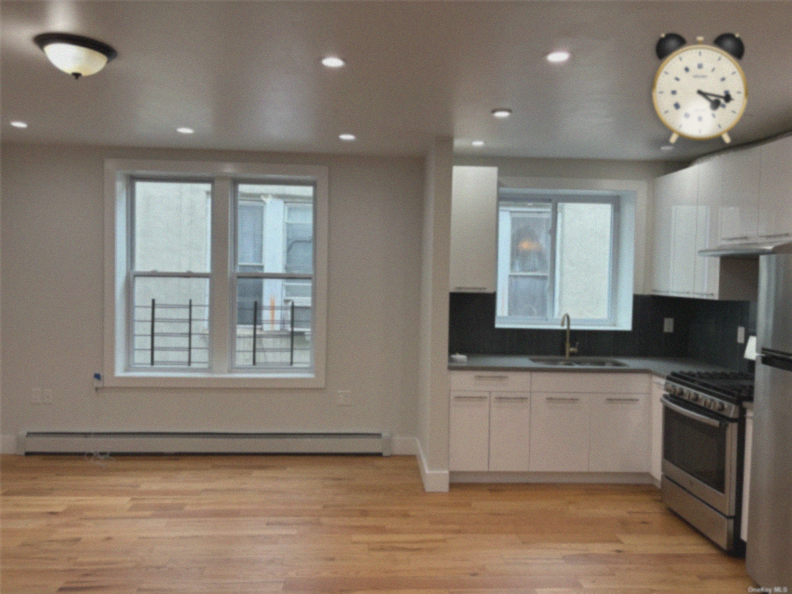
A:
4,17
